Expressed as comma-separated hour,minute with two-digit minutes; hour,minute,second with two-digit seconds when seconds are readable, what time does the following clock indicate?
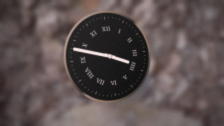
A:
3,48
